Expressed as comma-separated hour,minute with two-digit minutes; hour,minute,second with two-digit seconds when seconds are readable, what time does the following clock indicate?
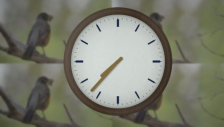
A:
7,37
